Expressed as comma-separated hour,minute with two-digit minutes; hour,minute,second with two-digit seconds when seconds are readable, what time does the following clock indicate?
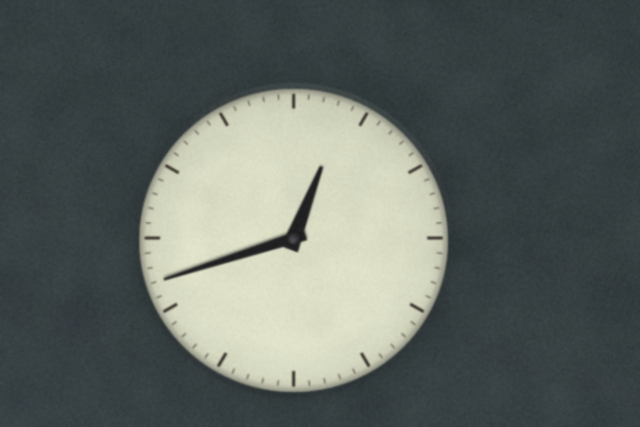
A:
12,42
